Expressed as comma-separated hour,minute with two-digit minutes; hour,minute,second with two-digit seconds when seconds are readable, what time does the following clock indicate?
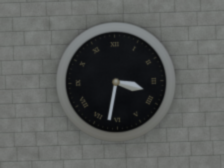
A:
3,32
